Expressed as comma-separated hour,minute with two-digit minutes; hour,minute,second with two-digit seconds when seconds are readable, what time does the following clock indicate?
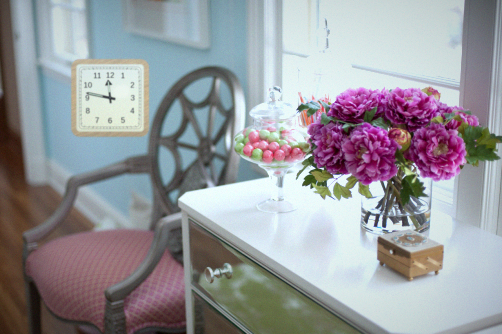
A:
11,47
